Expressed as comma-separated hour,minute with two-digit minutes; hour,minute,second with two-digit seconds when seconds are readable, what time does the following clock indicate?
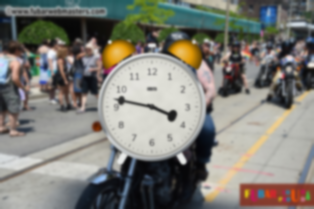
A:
3,47
